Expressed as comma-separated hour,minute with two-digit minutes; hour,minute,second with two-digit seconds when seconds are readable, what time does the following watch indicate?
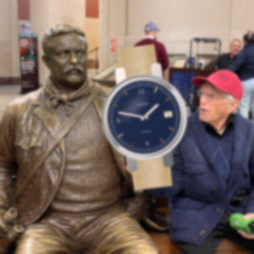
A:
1,48
